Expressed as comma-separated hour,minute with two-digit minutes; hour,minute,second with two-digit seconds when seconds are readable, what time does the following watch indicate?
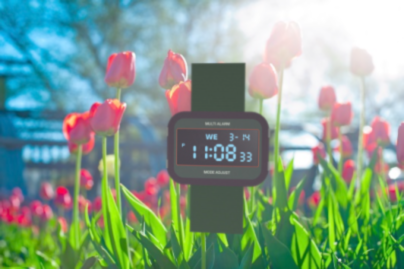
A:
11,08,33
